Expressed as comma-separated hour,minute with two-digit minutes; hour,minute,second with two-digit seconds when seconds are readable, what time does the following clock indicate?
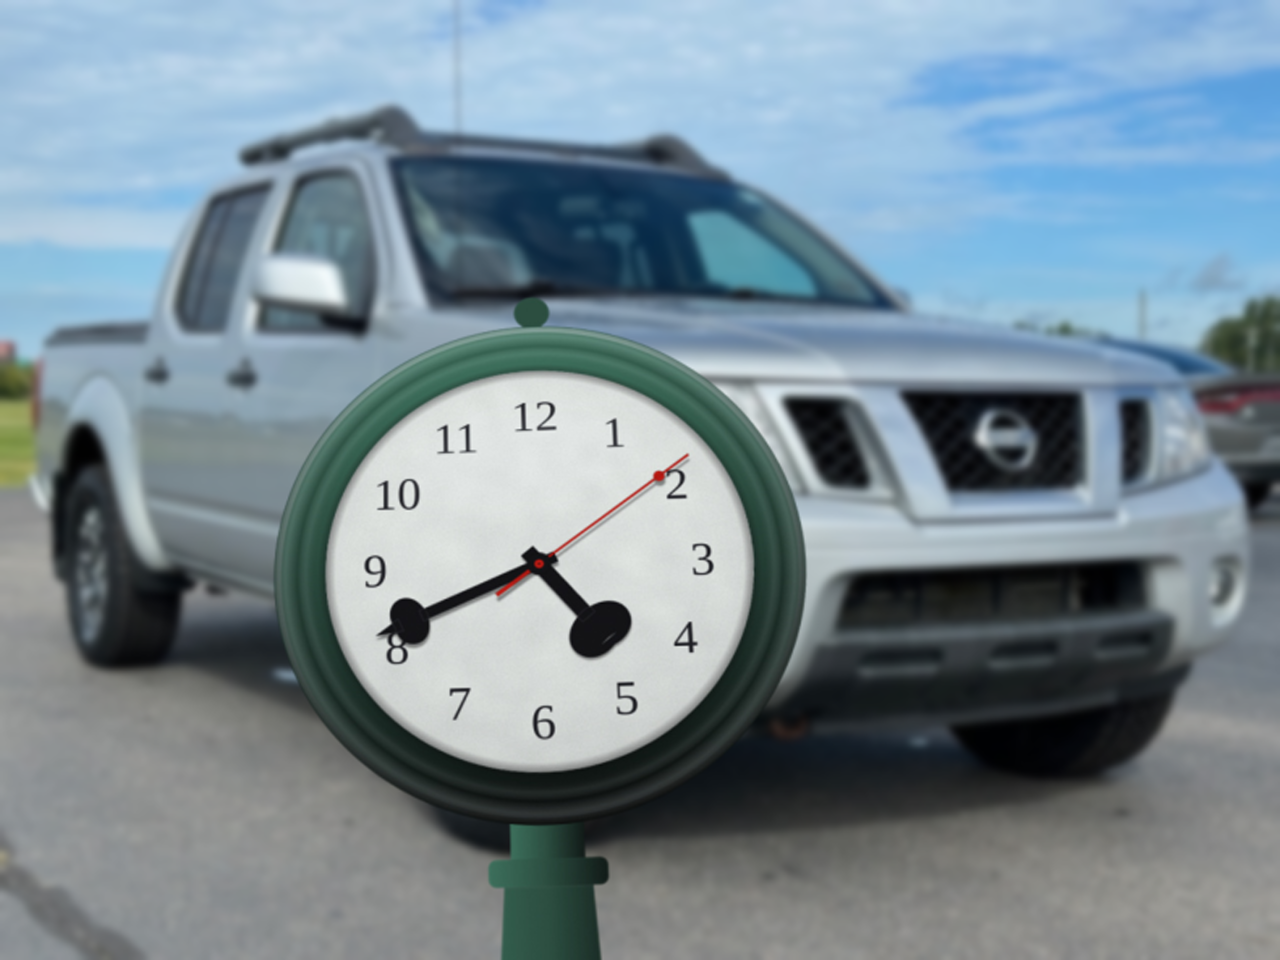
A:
4,41,09
